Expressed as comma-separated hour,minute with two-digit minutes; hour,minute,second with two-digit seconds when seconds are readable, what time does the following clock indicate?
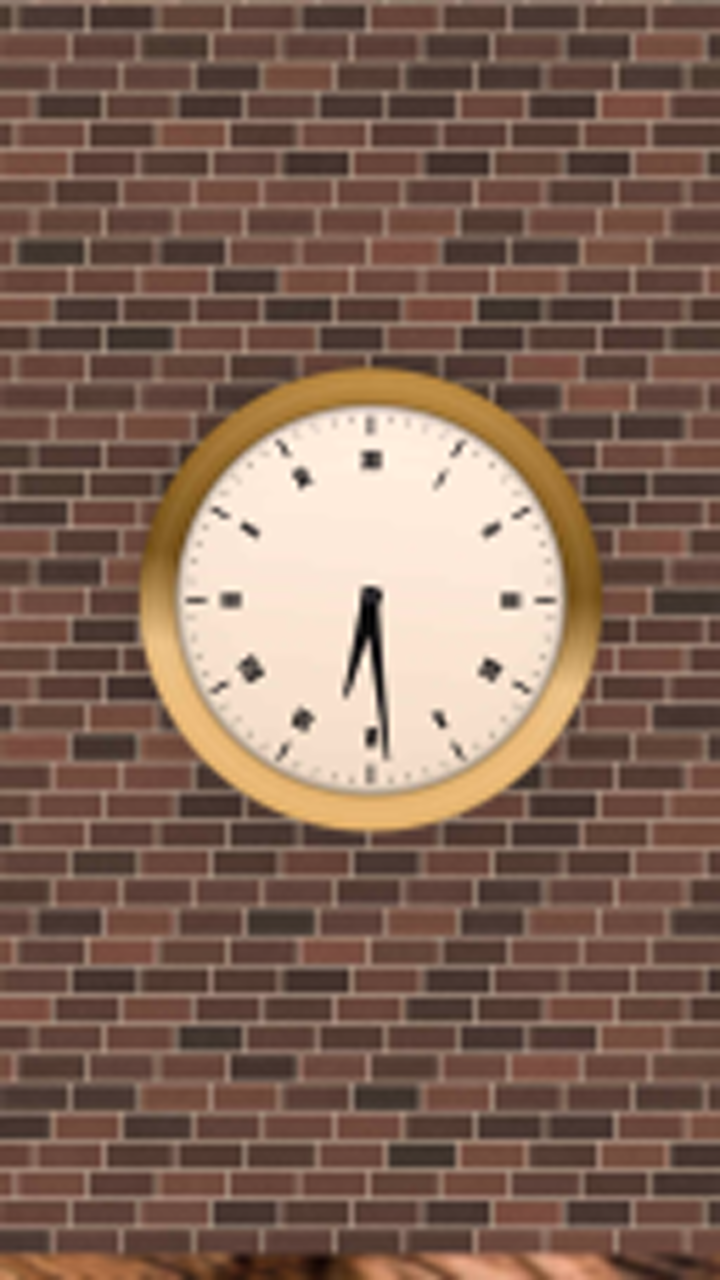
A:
6,29
